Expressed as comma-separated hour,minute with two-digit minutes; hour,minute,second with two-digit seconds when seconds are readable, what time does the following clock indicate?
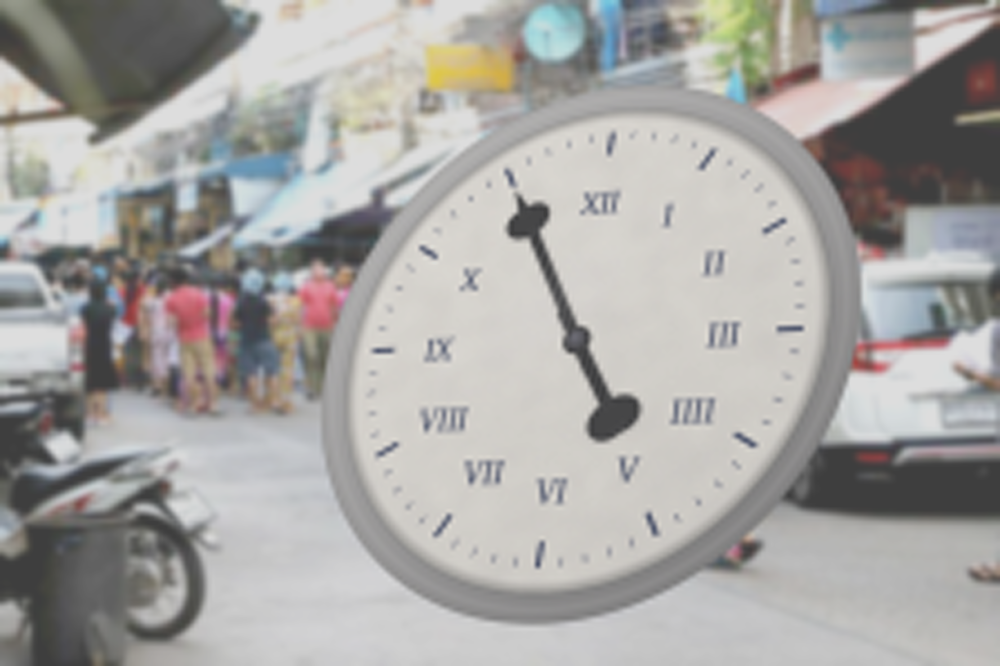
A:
4,55
